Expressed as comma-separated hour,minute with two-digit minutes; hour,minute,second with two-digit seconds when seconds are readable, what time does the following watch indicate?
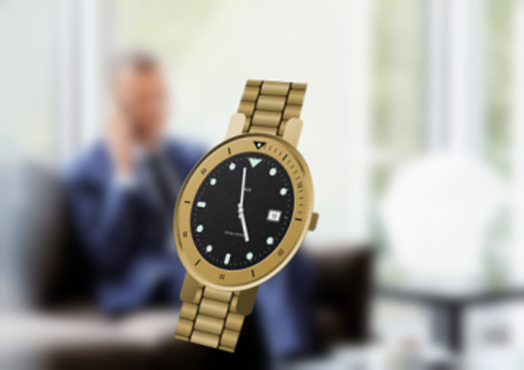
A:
4,58
